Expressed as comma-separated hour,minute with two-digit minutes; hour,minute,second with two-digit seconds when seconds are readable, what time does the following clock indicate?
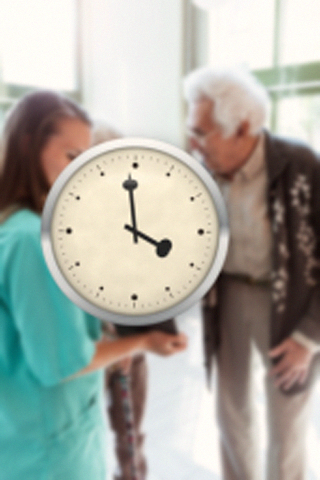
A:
3,59
